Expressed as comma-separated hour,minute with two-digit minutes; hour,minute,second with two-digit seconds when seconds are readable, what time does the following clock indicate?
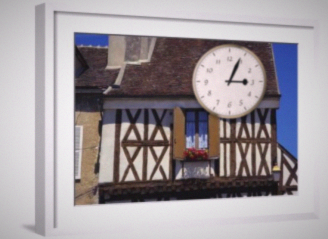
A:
3,04
